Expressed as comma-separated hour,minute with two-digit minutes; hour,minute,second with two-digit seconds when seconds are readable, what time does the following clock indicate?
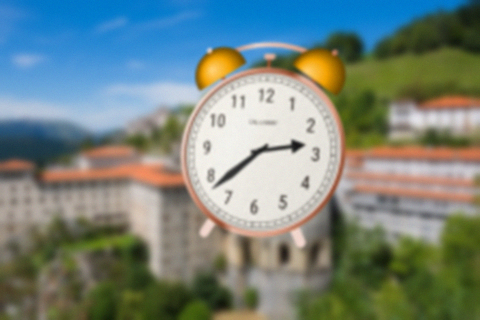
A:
2,38
